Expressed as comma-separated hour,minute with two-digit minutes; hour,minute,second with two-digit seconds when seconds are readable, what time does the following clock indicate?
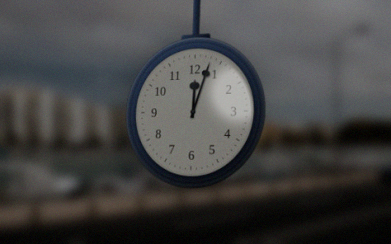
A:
12,03
